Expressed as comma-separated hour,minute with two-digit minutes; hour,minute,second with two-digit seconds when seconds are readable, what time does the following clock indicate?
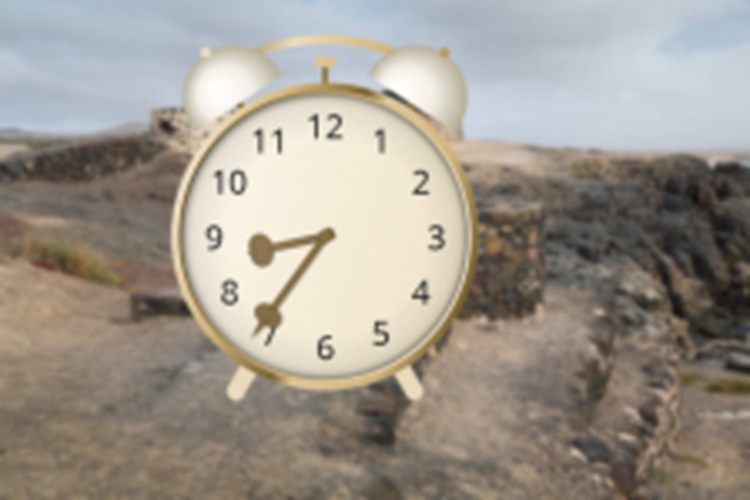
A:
8,36
